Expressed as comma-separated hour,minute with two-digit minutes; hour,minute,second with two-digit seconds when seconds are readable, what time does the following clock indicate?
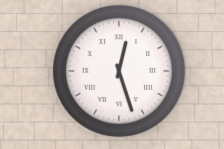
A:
12,27
